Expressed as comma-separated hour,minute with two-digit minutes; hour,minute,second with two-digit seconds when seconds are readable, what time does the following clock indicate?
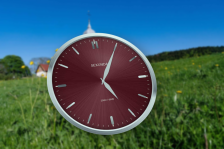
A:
5,05
